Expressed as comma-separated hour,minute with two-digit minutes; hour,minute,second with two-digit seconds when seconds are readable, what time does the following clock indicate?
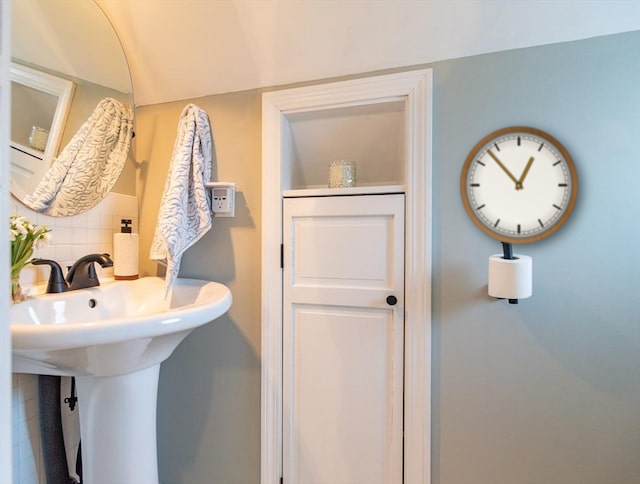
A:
12,53
